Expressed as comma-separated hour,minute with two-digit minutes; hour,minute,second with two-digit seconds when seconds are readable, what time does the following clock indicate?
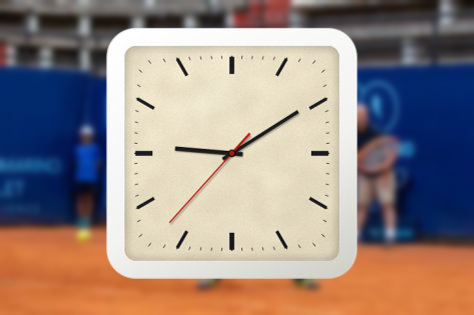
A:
9,09,37
